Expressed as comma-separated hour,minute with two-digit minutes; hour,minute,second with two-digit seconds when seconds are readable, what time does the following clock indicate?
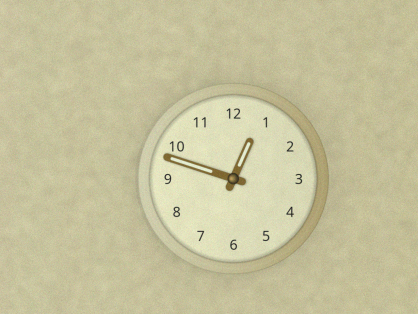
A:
12,48
